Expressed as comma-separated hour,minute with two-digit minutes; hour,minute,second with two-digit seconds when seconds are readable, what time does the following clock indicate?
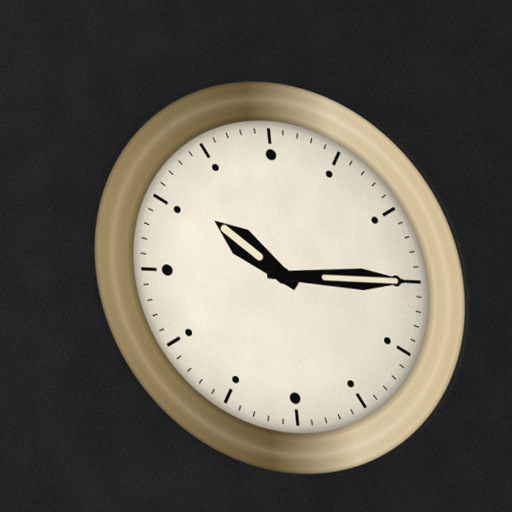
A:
10,15
